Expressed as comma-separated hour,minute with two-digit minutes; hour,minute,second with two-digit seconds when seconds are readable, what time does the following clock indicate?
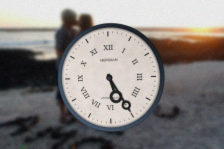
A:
5,25
